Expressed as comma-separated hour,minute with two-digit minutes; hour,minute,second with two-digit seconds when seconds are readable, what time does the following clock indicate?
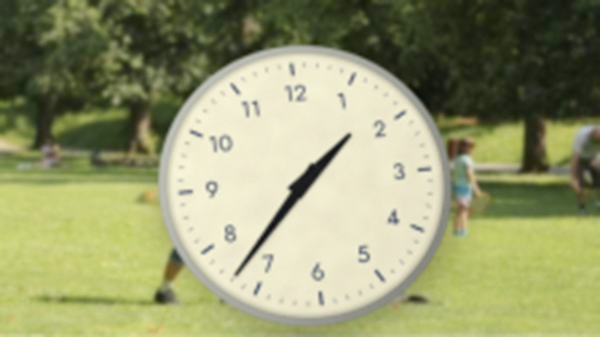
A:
1,37
